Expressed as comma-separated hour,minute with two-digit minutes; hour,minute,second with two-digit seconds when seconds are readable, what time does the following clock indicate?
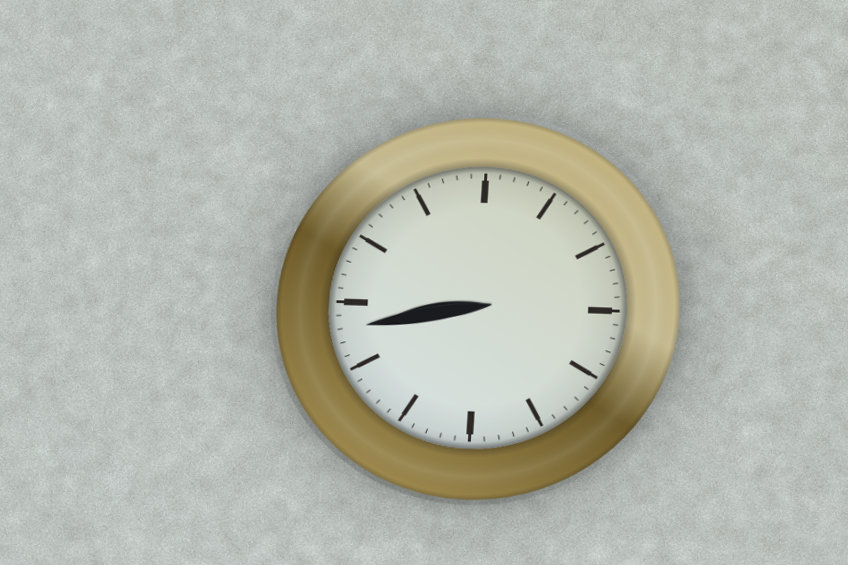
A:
8,43
